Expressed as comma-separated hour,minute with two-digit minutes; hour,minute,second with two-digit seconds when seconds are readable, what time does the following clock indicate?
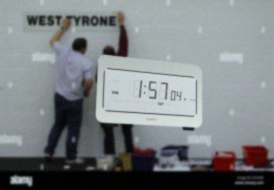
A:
1,57,04
